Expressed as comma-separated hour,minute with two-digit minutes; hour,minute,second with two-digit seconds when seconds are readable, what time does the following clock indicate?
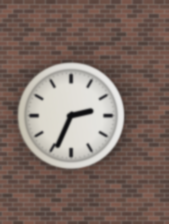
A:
2,34
